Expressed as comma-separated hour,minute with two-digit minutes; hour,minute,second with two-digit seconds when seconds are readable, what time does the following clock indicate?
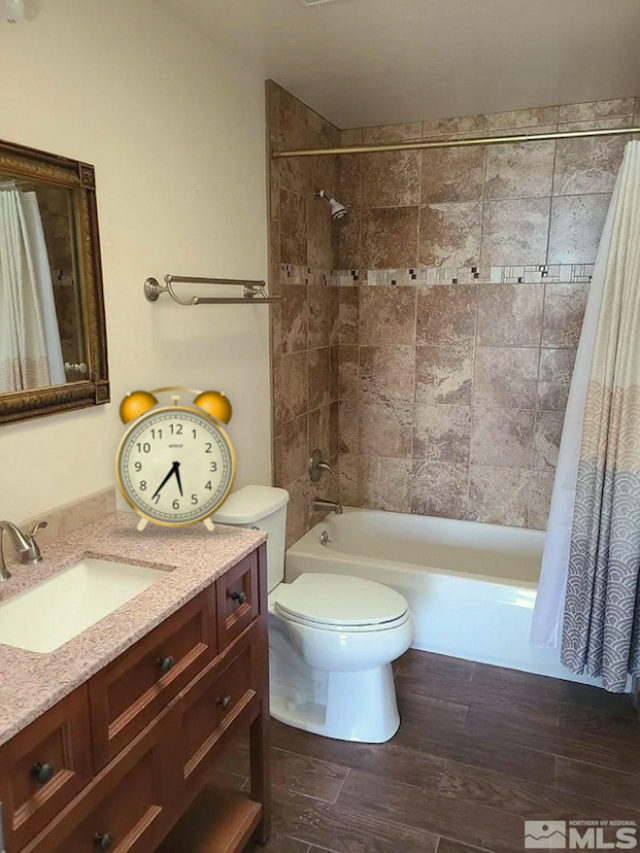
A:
5,36
